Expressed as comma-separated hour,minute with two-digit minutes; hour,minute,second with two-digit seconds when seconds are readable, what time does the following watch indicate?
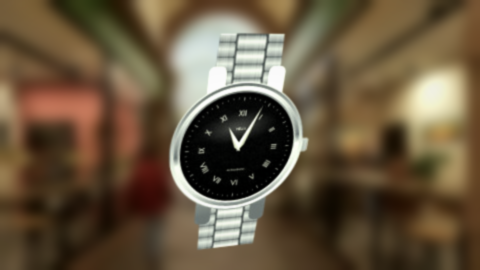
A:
11,04
